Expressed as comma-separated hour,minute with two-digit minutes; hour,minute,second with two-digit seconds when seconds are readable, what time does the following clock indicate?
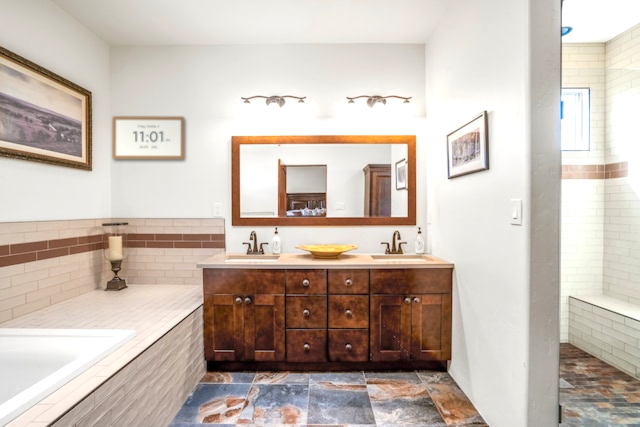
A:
11,01
